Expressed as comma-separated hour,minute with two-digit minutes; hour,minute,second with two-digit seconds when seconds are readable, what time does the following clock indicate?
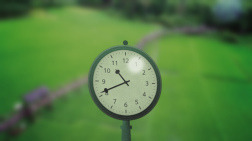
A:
10,41
